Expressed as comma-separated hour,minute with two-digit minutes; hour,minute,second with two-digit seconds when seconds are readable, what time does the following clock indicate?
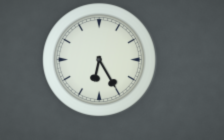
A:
6,25
